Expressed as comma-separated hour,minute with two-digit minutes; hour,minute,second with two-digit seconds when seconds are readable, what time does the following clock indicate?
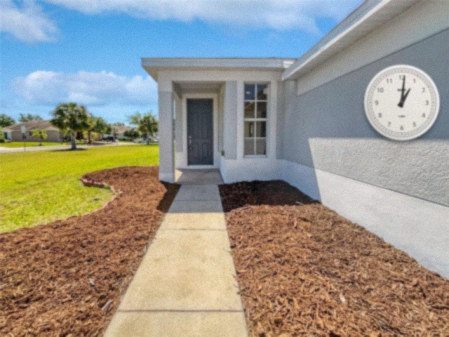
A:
1,01
